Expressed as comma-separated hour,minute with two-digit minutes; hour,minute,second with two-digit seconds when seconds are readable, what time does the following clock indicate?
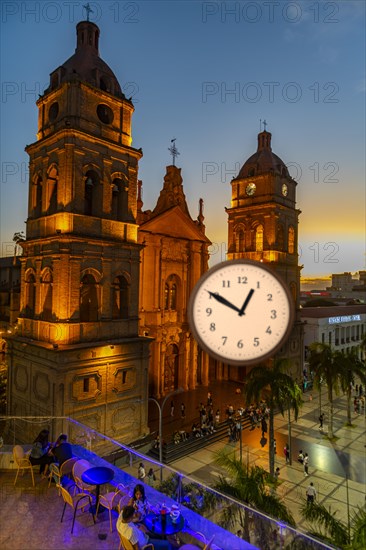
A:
12,50
